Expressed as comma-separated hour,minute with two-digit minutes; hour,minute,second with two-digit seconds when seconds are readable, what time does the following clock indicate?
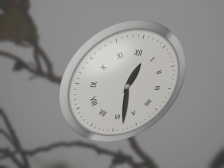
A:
12,28
